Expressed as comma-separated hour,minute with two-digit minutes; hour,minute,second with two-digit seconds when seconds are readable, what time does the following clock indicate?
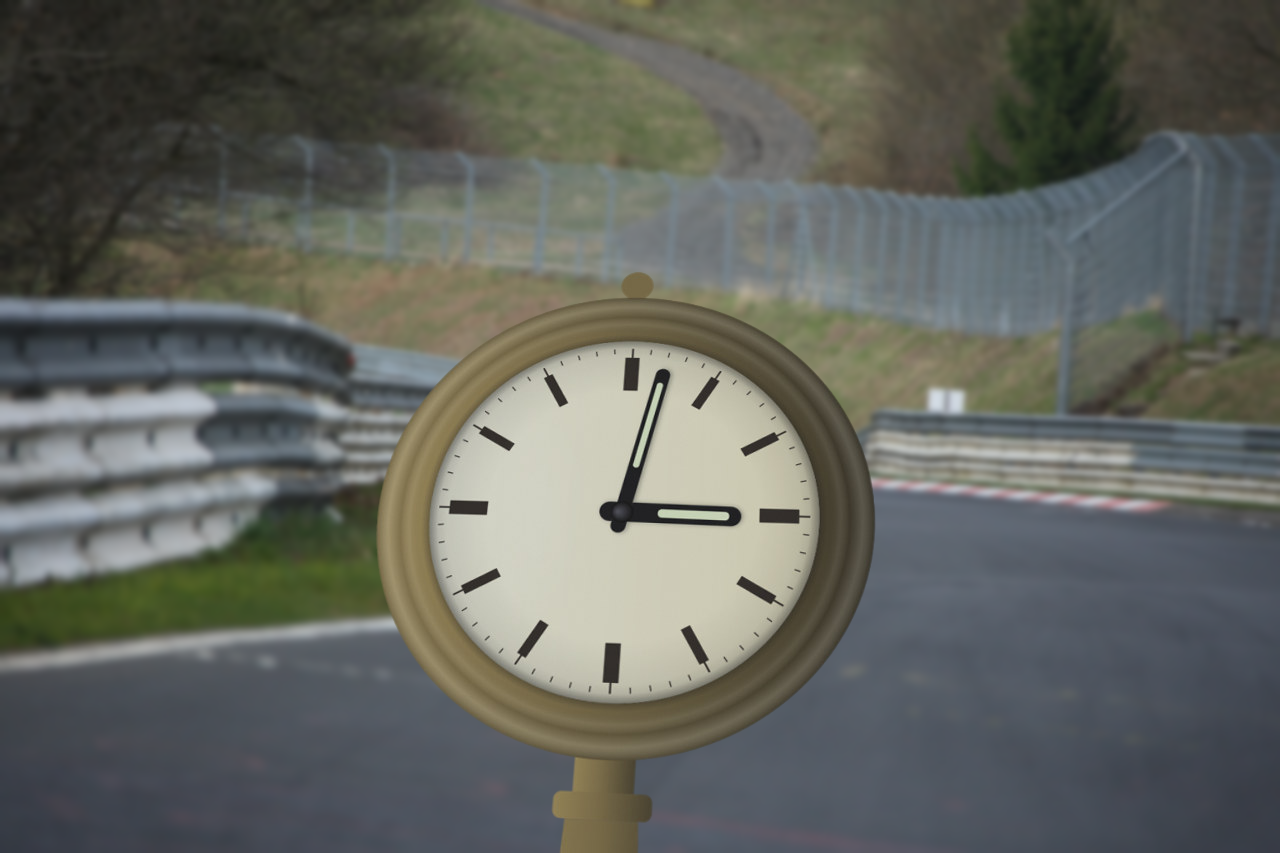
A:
3,02
